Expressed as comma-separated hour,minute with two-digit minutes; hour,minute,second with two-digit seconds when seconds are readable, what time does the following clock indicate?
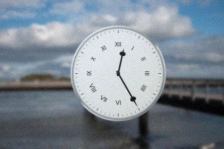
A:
12,25
